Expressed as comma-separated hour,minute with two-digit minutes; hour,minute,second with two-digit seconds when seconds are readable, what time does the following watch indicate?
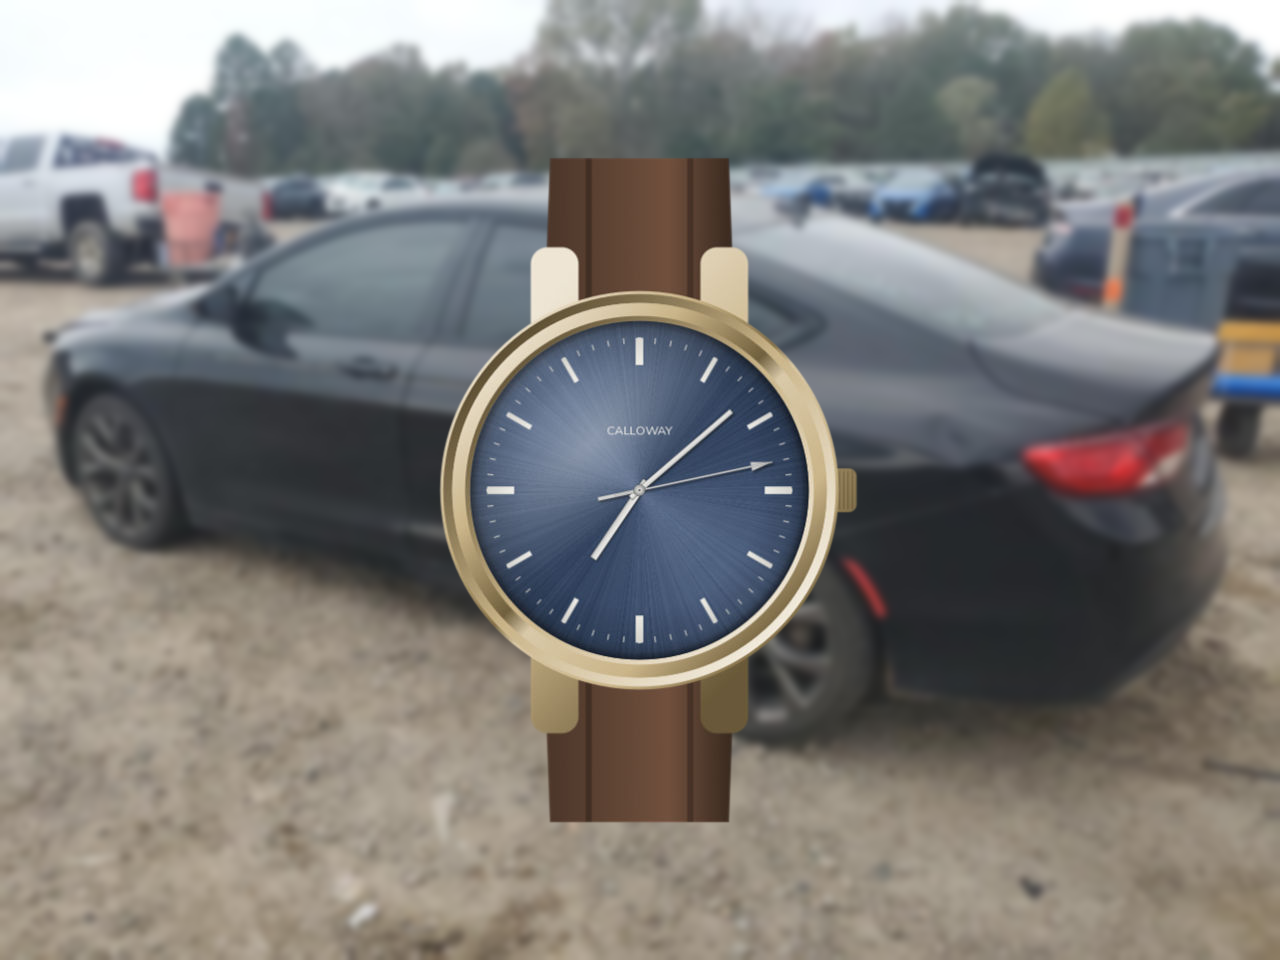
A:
7,08,13
